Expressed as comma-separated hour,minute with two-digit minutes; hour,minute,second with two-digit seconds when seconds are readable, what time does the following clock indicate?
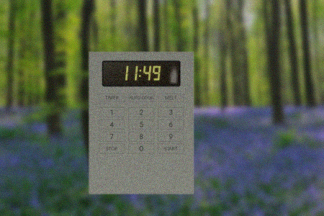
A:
11,49
